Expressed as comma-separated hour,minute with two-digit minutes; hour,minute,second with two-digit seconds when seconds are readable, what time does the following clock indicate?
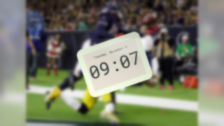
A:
9,07
